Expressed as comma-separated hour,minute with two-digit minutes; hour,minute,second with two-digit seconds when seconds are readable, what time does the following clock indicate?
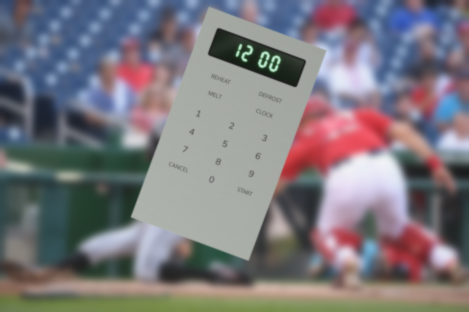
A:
12,00
